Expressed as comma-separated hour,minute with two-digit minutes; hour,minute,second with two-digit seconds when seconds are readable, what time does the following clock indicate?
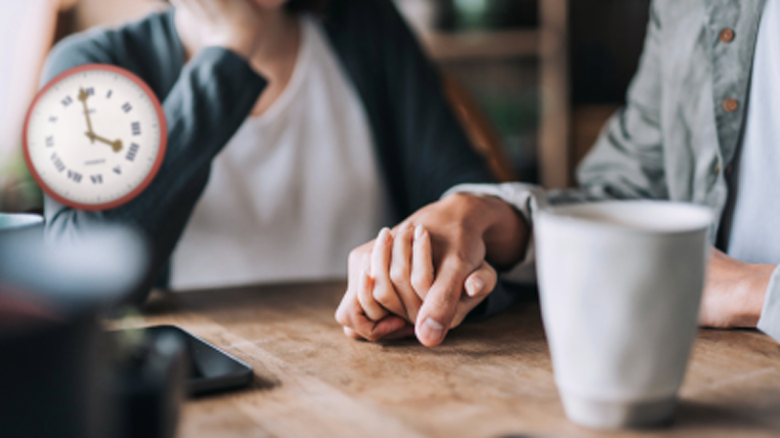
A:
3,59
